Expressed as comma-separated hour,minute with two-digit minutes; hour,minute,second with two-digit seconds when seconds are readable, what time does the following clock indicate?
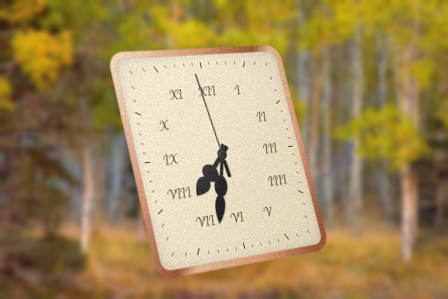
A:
7,32,59
